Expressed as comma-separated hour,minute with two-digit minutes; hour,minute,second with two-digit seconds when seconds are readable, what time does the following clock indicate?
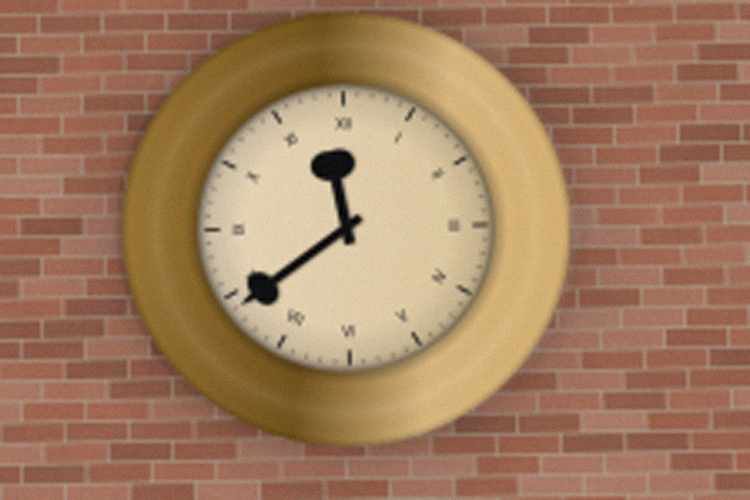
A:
11,39
